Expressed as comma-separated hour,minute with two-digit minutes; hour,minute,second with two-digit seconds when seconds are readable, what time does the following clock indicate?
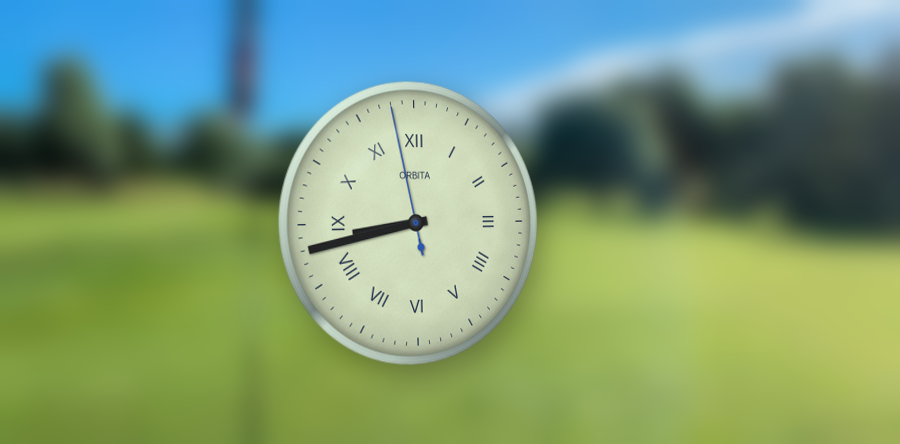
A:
8,42,58
